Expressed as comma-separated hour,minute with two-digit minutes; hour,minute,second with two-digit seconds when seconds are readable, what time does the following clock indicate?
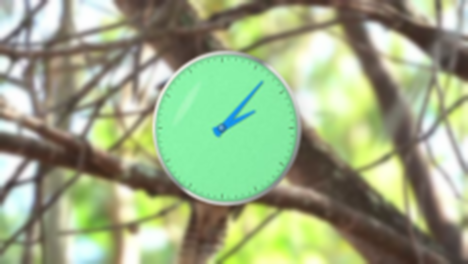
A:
2,07
